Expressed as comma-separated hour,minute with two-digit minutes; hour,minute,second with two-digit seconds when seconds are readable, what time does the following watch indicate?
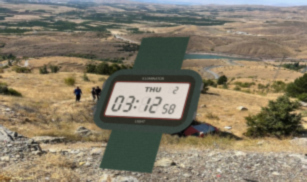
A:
3,12,58
